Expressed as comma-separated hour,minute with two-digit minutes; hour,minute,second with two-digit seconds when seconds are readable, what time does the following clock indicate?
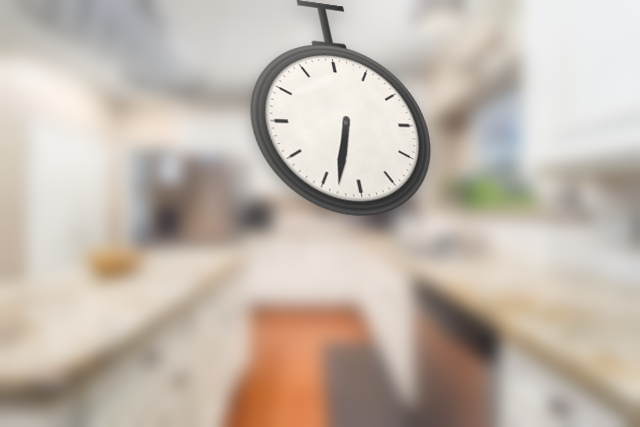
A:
6,33
